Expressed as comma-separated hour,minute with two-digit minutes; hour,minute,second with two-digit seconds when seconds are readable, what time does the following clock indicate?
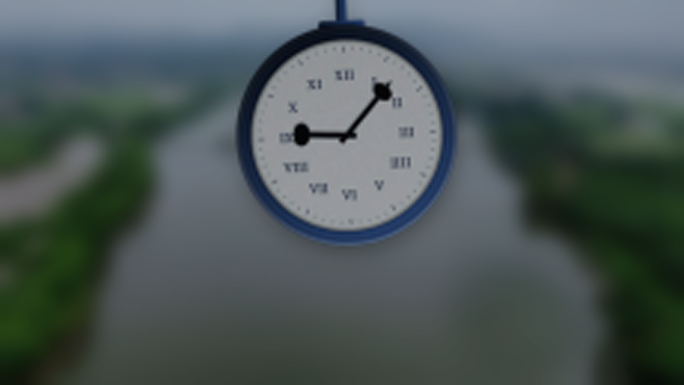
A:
9,07
